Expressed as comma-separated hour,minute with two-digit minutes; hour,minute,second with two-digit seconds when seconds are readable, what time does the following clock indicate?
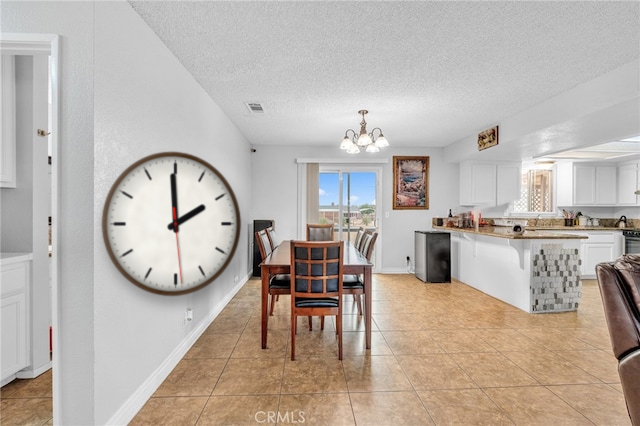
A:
1,59,29
